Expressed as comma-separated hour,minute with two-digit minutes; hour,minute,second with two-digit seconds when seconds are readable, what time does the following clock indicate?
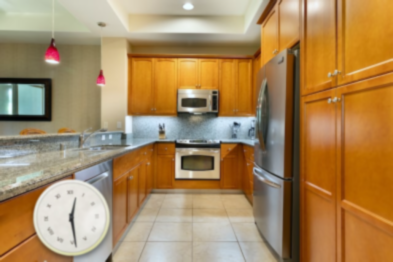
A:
12,29
